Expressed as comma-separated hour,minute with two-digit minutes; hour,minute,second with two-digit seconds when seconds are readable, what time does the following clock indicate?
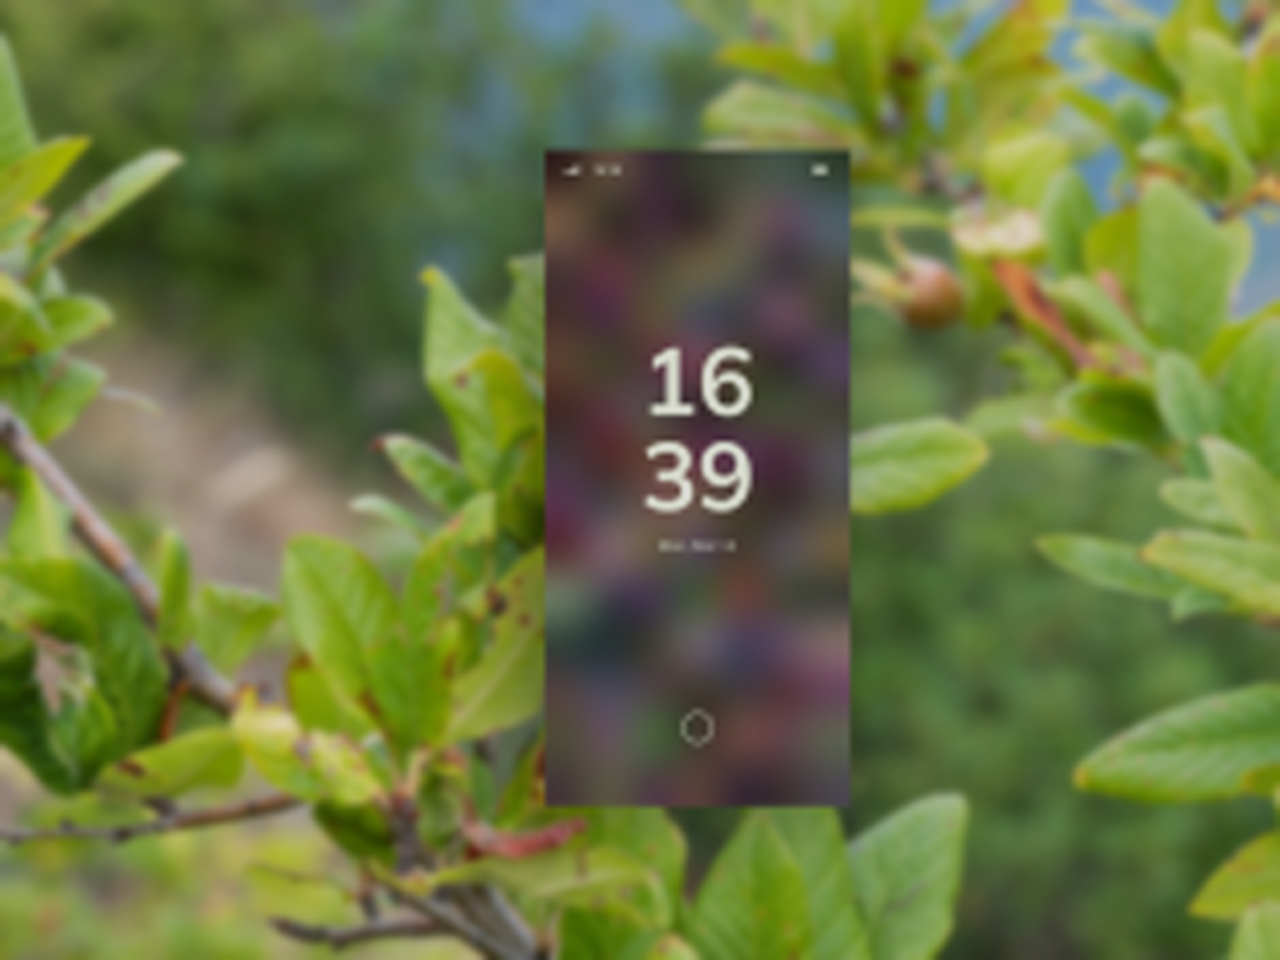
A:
16,39
